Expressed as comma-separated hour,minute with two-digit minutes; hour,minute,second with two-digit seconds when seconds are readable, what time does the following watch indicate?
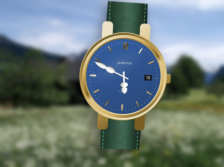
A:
5,49
